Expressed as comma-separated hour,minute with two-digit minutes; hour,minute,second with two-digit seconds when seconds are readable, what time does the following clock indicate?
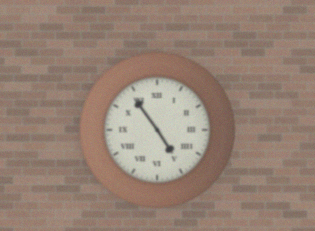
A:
4,54
